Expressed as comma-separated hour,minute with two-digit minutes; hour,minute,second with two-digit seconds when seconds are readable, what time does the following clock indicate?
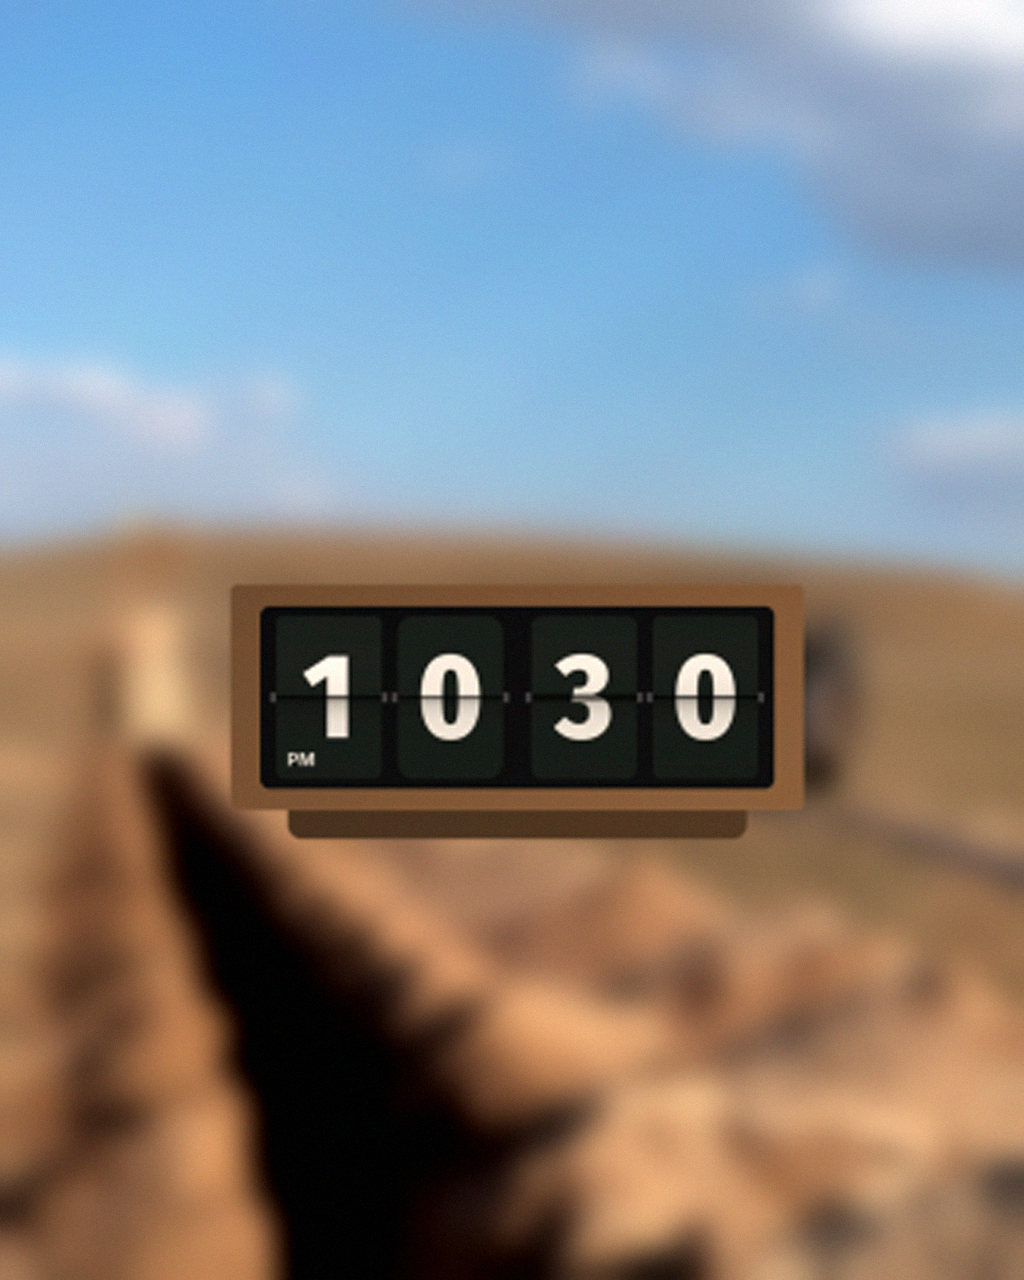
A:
10,30
